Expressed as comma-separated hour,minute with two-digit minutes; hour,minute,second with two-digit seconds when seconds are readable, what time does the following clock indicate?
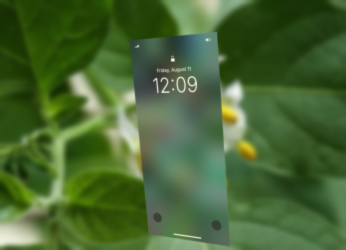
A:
12,09
